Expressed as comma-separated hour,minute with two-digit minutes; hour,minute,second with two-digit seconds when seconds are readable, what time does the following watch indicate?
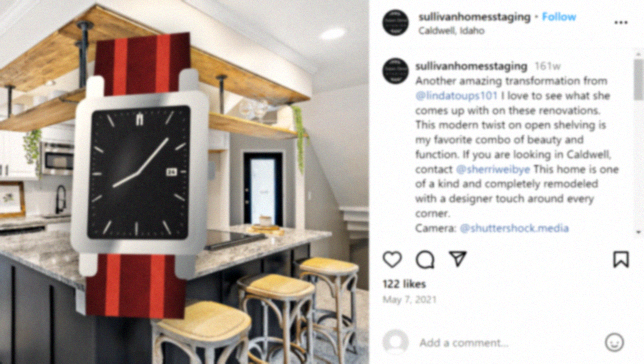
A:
8,07
